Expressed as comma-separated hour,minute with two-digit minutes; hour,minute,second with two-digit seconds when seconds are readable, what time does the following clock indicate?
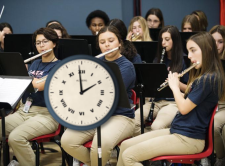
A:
1,59
